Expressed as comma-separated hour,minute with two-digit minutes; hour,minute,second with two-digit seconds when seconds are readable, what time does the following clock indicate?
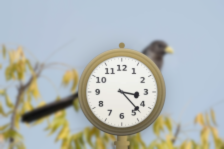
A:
3,23
